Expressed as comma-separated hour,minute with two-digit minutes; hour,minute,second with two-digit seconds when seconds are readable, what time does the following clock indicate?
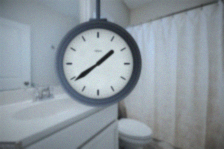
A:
1,39
